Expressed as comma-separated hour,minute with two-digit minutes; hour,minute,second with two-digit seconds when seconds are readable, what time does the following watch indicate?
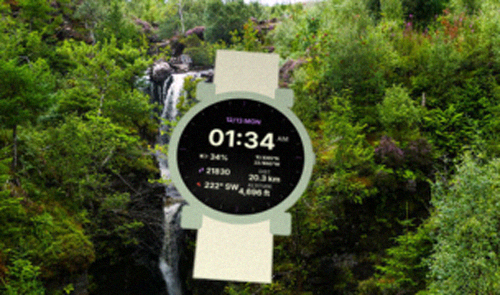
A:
1,34
